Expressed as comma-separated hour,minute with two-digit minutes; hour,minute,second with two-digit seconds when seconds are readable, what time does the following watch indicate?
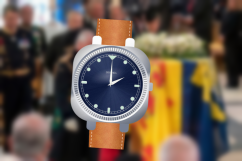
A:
2,00
